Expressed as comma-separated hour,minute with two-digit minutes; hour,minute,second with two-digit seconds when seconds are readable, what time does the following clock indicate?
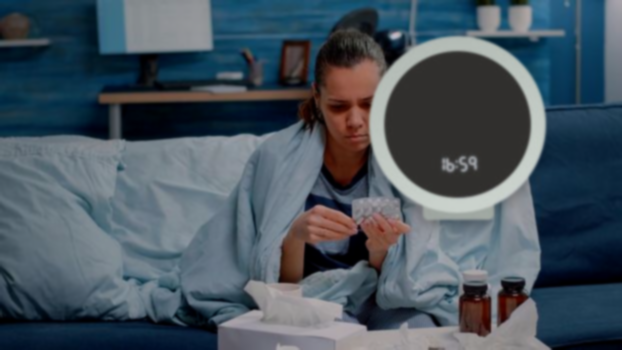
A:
16,59
